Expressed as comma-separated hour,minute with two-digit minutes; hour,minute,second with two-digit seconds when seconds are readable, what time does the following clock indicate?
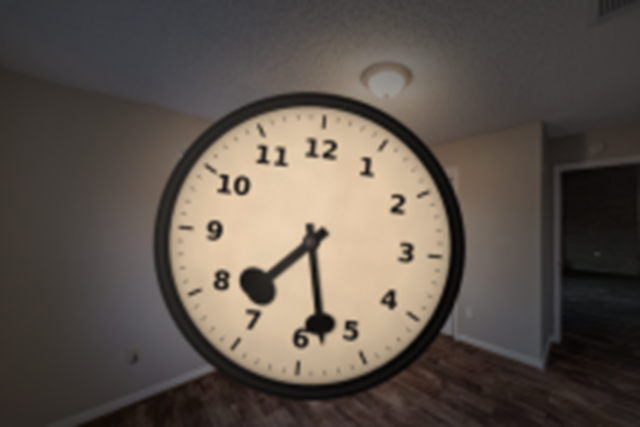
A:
7,28
